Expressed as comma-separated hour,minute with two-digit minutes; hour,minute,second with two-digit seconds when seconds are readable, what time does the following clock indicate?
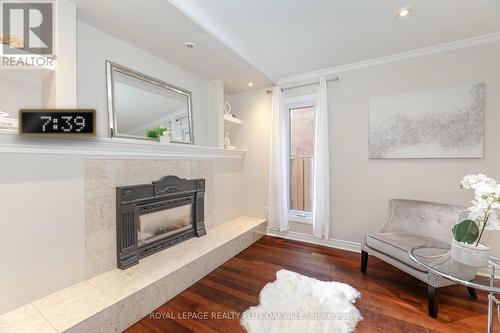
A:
7,39
